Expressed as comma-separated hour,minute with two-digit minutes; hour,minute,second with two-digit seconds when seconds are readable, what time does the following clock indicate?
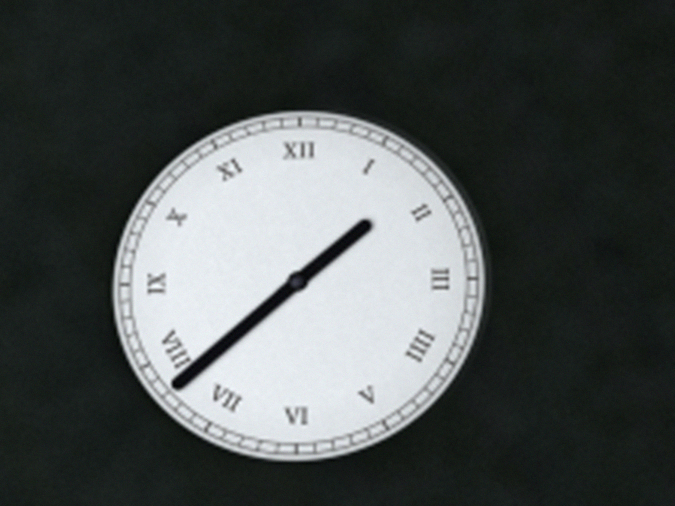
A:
1,38
